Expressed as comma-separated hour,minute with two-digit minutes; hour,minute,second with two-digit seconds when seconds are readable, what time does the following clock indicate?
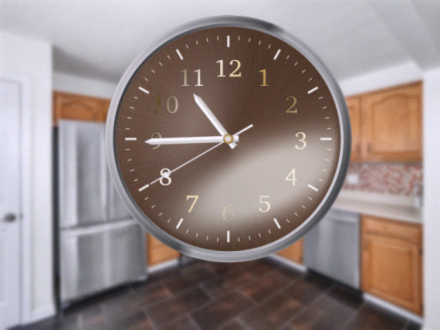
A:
10,44,40
